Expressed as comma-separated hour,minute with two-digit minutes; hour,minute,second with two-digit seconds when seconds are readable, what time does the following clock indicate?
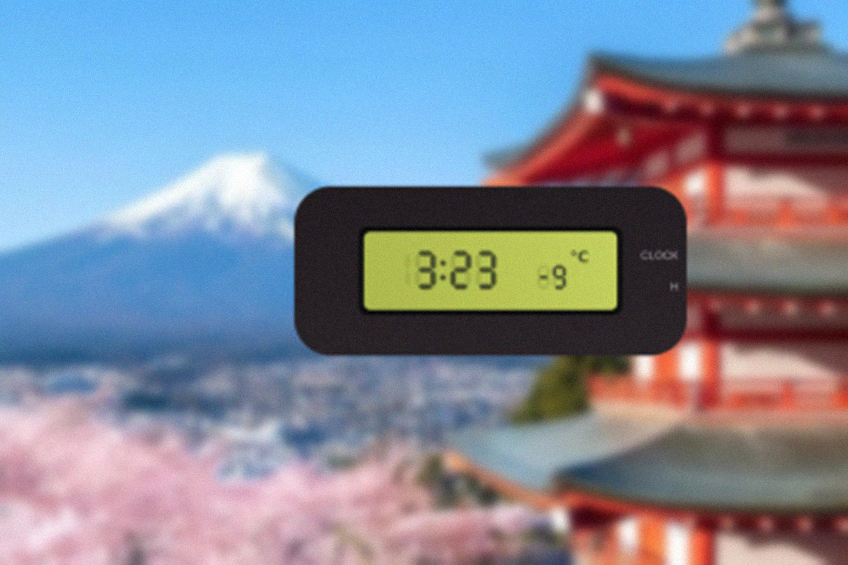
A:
3,23
